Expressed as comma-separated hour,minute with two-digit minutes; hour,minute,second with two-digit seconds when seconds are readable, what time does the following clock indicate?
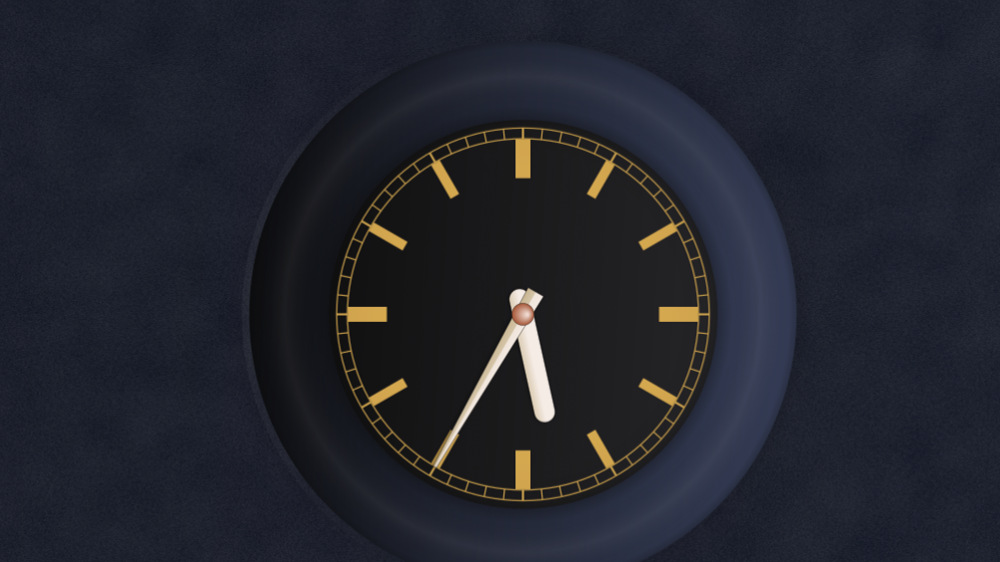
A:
5,35
